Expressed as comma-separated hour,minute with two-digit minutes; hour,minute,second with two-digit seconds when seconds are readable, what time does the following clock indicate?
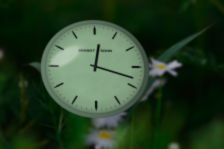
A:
12,18
